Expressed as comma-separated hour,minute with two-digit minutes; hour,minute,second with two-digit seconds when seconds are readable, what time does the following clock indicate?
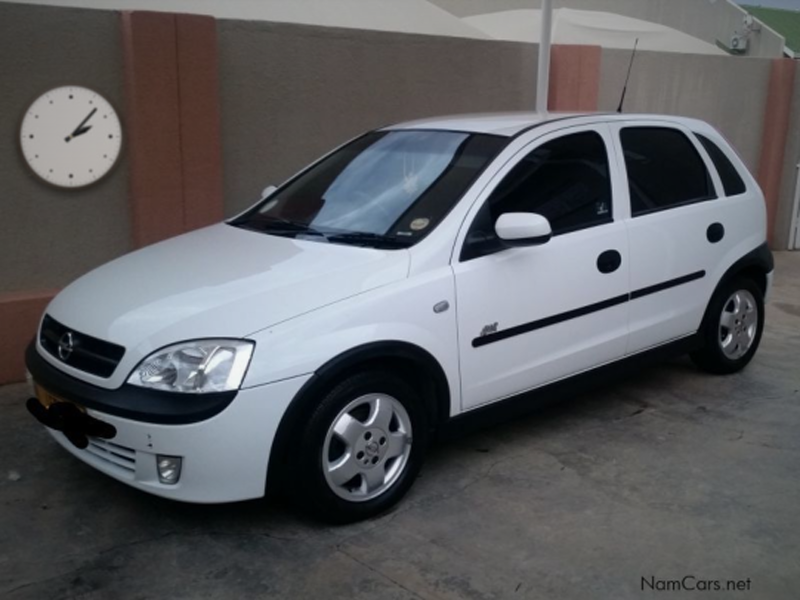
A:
2,07
